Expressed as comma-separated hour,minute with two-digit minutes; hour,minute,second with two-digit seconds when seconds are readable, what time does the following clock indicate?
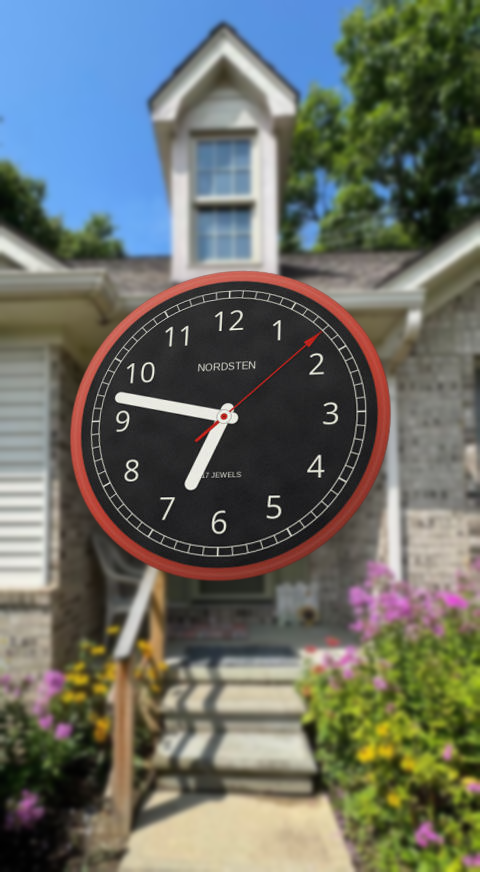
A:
6,47,08
